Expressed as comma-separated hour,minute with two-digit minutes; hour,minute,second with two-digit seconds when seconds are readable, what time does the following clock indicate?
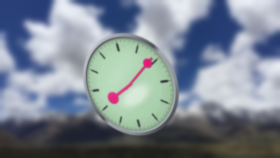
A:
8,09
